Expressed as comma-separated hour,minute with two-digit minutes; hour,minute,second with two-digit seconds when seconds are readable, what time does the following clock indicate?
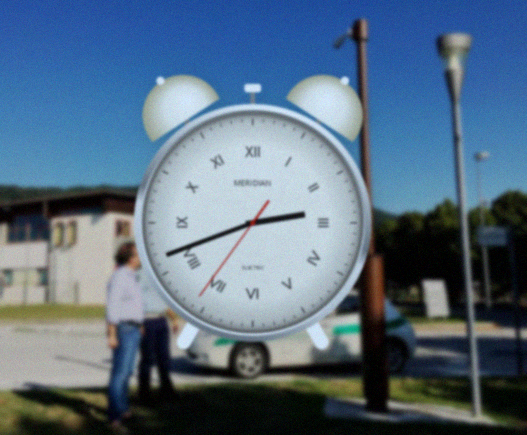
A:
2,41,36
